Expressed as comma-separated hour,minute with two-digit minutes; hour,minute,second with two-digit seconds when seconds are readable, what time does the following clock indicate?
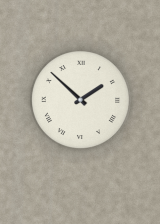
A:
1,52
